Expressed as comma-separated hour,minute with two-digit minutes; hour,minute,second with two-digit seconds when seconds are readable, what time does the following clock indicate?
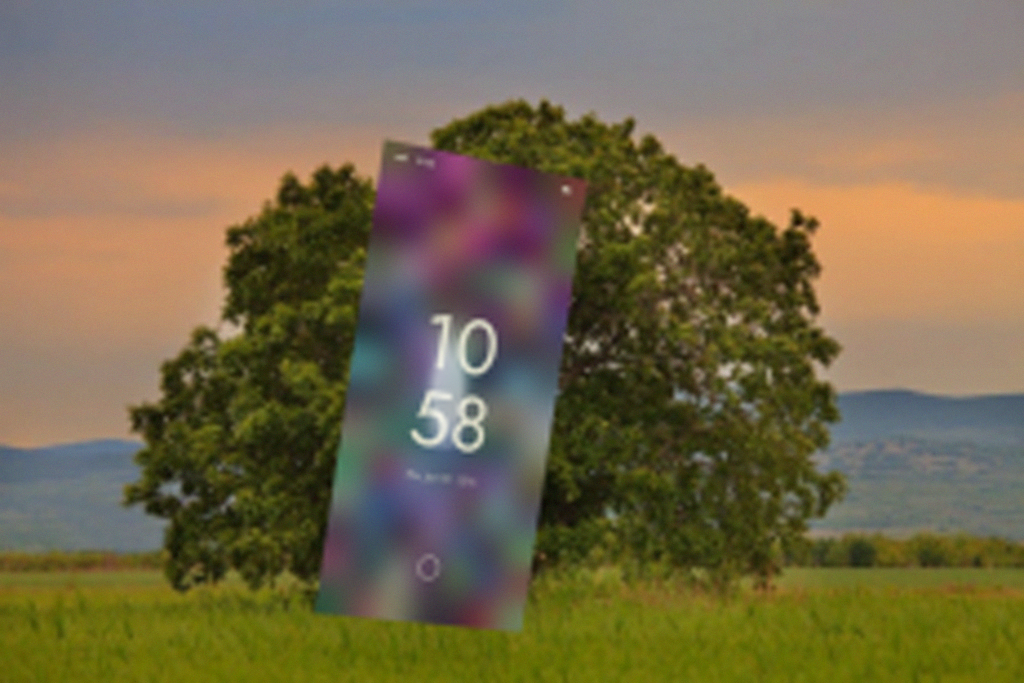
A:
10,58
